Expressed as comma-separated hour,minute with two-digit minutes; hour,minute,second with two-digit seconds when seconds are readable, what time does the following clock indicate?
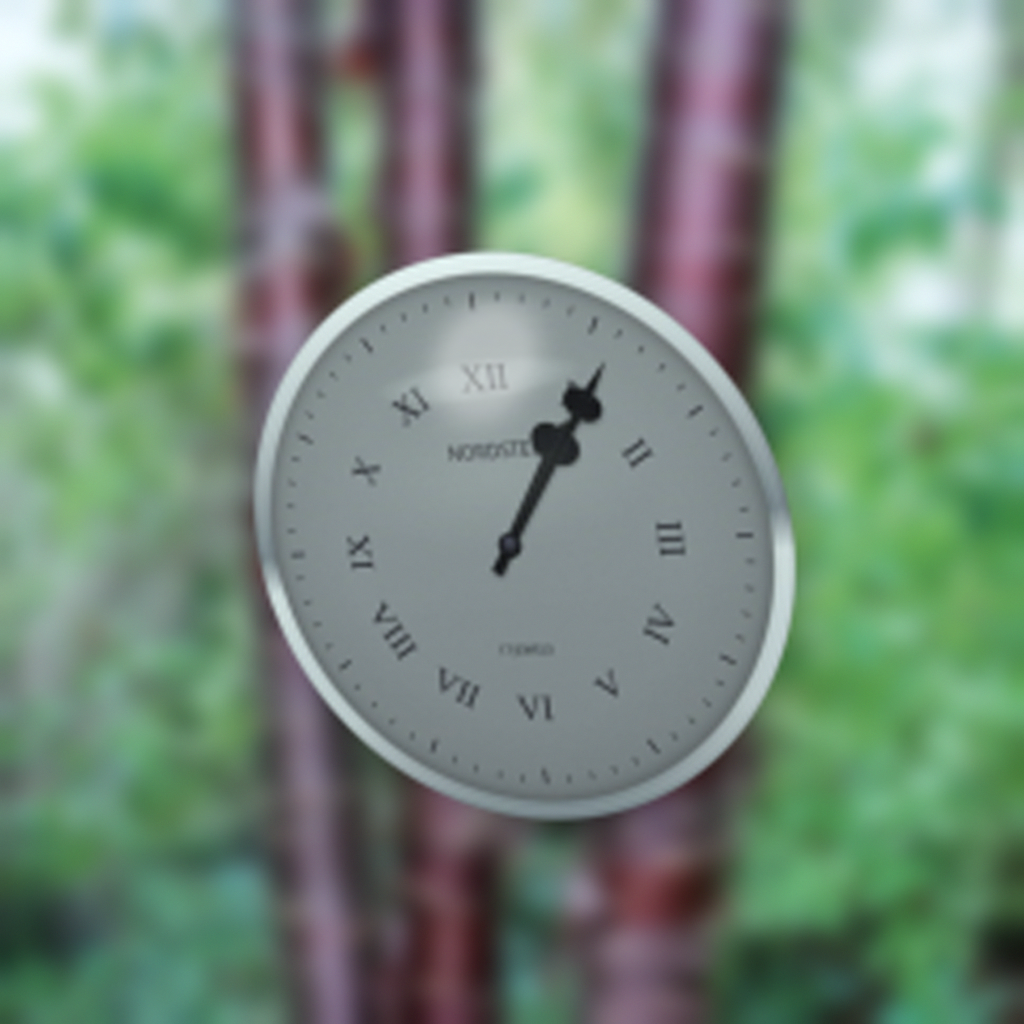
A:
1,06
